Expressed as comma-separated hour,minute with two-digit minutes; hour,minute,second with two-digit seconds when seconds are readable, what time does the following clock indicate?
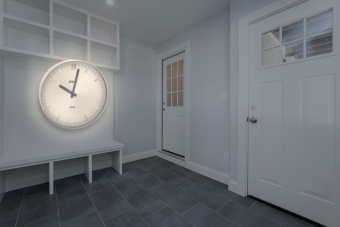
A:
10,02
